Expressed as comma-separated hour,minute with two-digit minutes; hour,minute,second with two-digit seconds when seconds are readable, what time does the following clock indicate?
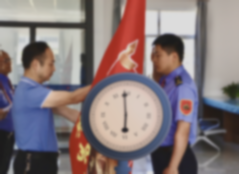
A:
5,59
